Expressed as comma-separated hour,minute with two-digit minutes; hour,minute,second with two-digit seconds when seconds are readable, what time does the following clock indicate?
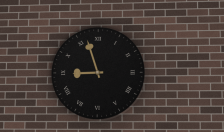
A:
8,57
